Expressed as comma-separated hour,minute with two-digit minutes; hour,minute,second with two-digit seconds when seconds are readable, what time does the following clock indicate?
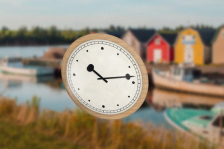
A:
10,13
